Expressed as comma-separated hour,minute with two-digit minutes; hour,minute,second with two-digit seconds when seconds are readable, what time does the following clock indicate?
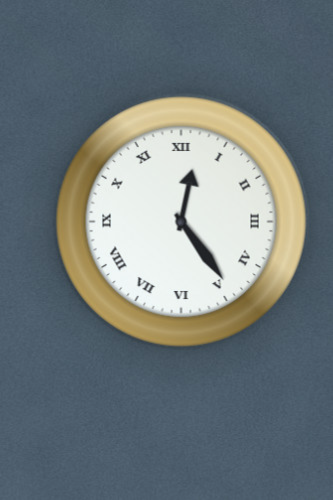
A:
12,24
